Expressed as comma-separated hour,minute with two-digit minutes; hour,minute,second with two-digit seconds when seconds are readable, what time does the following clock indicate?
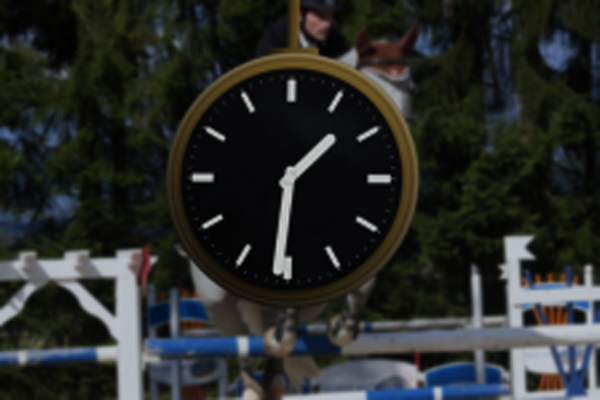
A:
1,31
